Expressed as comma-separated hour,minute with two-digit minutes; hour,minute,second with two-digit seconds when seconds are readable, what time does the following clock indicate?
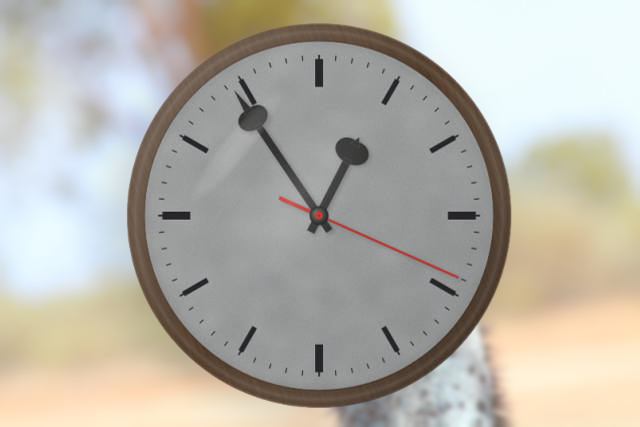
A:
12,54,19
